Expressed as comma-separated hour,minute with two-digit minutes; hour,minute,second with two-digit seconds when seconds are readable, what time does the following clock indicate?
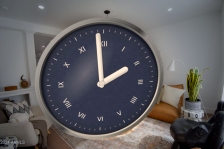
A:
1,59
